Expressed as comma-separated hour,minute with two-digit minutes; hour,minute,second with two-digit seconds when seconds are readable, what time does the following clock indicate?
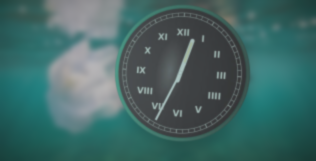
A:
12,34
